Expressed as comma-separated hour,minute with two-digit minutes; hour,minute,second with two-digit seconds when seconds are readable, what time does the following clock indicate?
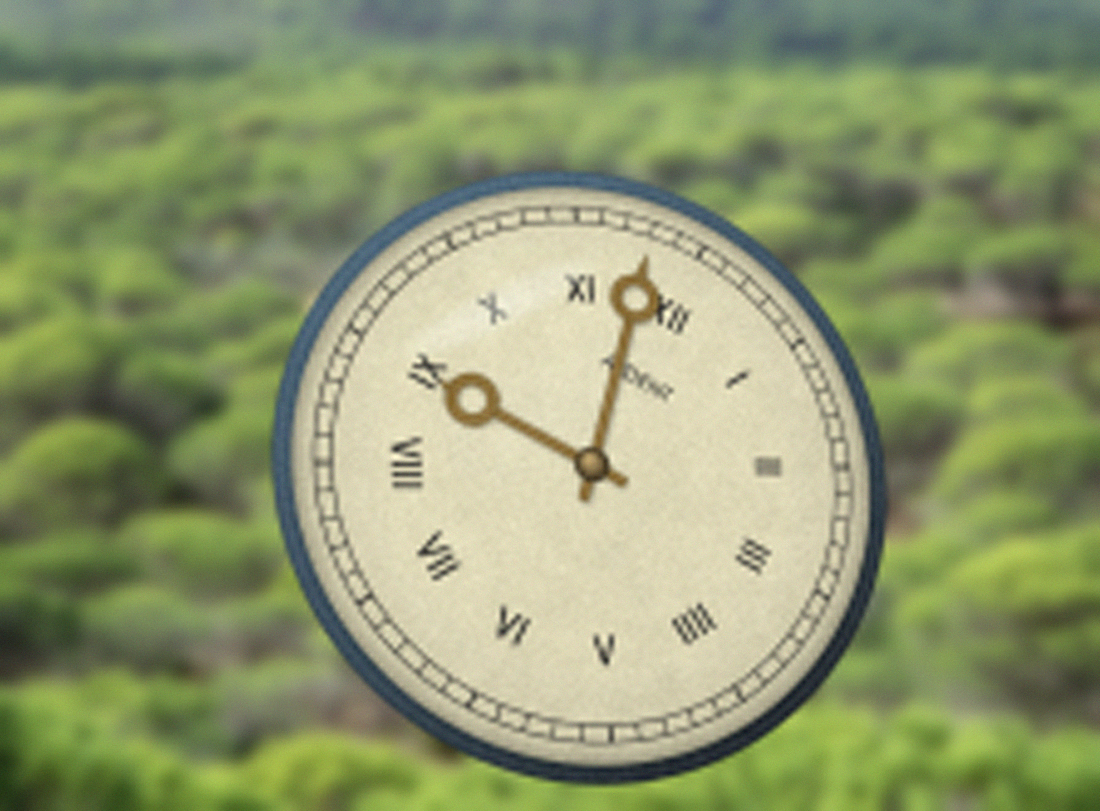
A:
8,58
